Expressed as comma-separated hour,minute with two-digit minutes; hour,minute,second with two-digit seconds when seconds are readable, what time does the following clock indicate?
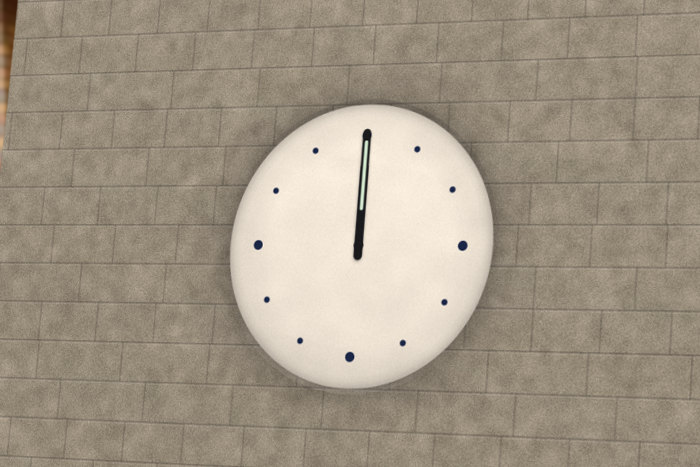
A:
12,00
